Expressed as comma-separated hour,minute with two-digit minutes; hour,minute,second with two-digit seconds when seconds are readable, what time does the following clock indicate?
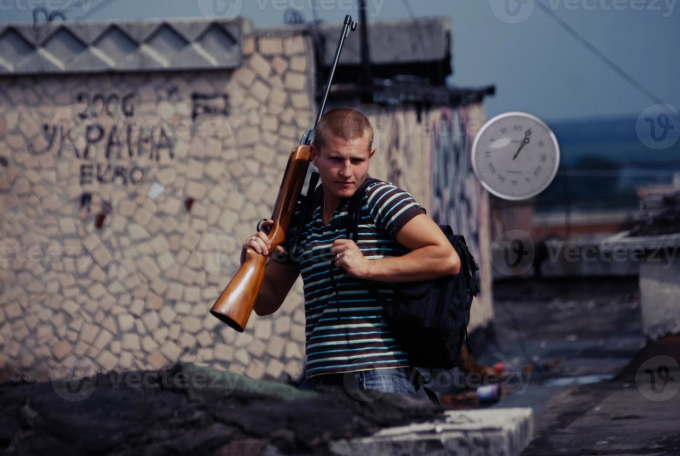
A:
1,04
